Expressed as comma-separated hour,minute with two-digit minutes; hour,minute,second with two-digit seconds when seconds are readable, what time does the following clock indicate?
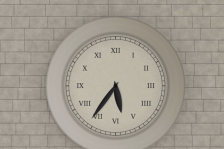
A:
5,36
